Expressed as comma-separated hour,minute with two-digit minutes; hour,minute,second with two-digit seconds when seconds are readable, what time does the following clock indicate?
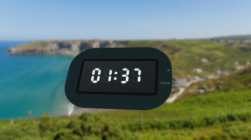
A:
1,37
